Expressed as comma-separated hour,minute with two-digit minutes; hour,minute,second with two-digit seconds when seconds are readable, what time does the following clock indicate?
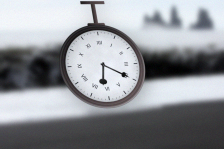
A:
6,20
